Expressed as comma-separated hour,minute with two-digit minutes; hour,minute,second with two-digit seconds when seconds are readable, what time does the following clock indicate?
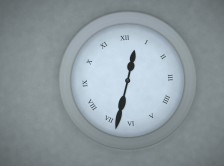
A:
12,33
